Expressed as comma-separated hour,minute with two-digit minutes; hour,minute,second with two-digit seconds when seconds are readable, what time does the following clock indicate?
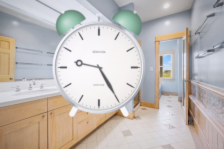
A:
9,25
